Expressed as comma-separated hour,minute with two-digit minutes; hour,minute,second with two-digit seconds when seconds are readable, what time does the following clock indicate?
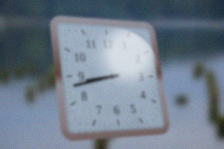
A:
8,43
